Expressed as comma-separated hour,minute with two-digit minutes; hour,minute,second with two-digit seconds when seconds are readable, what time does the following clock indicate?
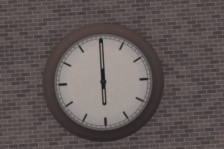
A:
6,00
